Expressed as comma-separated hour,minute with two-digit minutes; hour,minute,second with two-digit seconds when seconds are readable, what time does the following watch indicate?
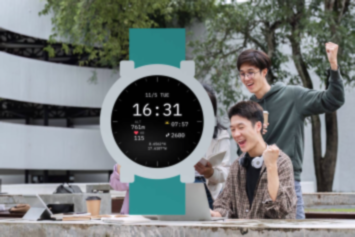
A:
16,31
